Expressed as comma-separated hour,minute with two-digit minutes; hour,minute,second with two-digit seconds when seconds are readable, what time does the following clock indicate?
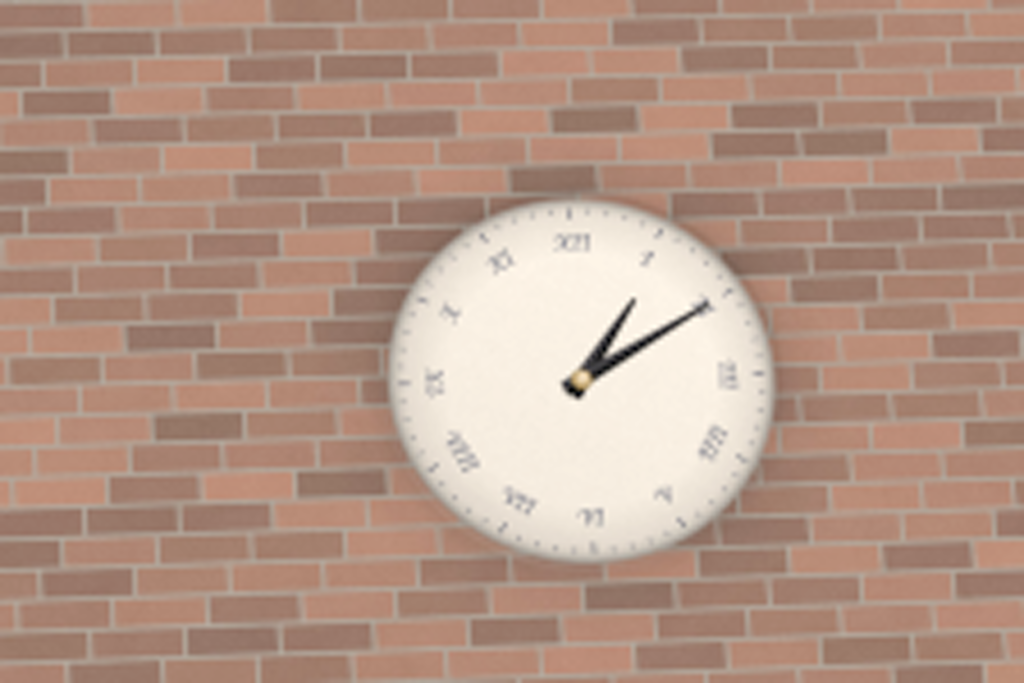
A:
1,10
